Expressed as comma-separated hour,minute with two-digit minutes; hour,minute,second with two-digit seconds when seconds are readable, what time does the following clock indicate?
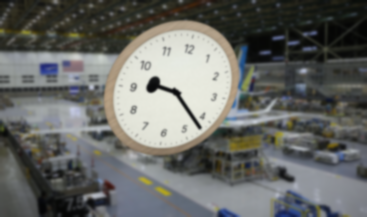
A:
9,22
